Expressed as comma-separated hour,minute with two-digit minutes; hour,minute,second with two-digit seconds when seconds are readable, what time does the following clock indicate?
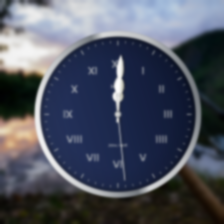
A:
12,00,29
